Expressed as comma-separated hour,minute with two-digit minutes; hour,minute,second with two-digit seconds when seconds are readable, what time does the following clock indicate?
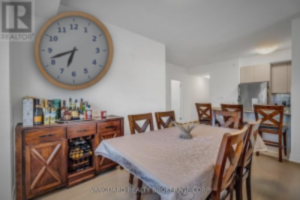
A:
6,42
